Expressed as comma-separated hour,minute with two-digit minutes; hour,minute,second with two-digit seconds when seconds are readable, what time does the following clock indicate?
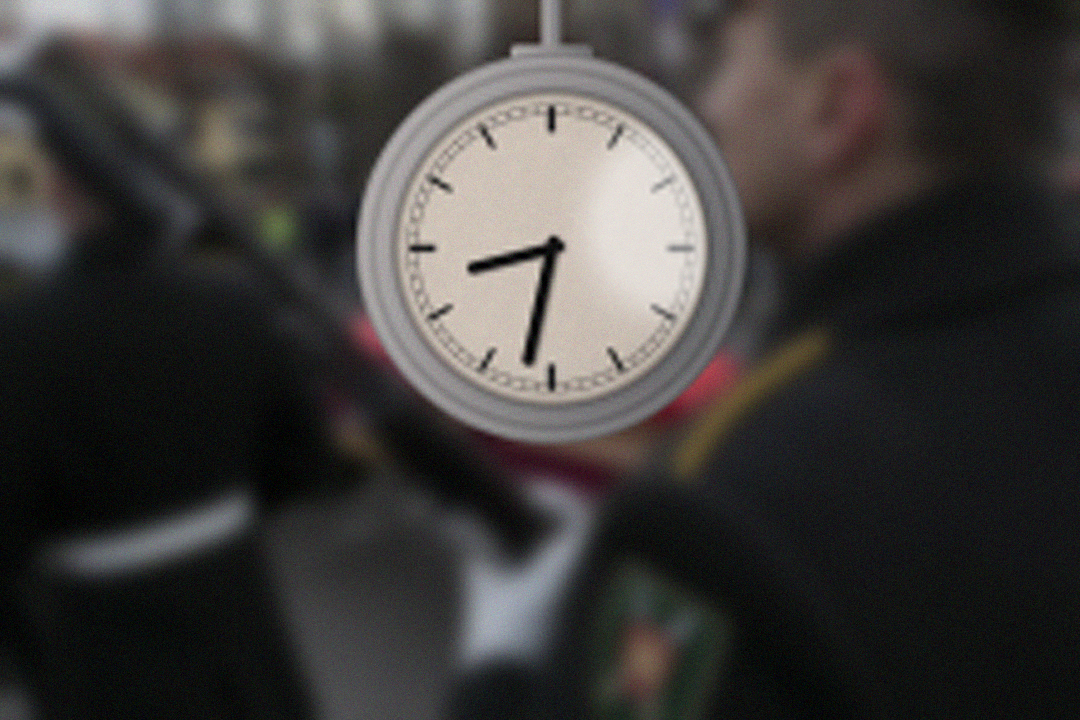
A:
8,32
